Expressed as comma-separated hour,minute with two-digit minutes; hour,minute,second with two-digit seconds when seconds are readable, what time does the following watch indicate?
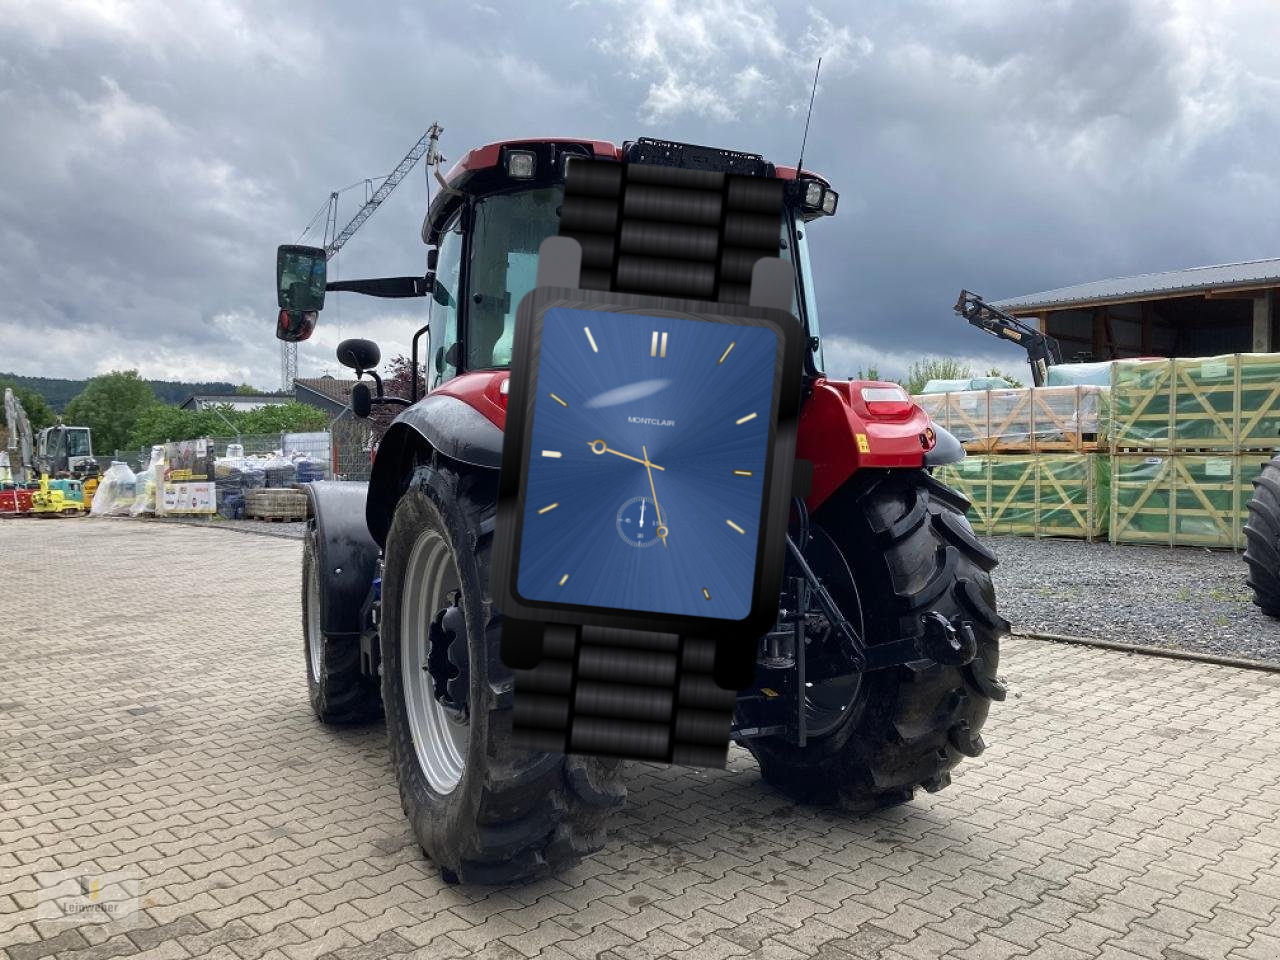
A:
9,27
